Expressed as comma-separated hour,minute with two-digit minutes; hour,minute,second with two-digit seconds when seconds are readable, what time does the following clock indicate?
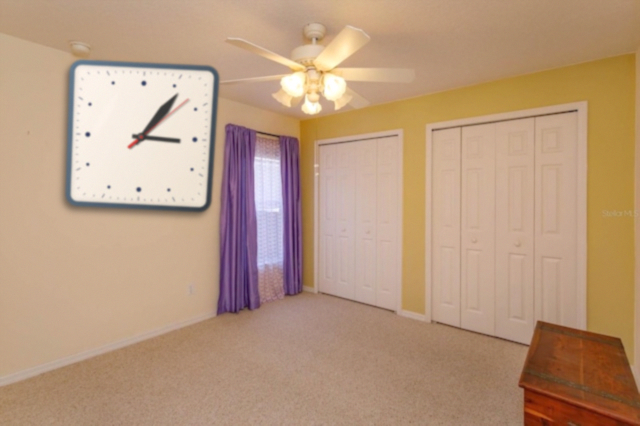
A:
3,06,08
